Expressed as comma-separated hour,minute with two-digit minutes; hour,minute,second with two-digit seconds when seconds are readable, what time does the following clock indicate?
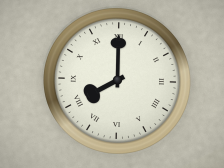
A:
8,00
